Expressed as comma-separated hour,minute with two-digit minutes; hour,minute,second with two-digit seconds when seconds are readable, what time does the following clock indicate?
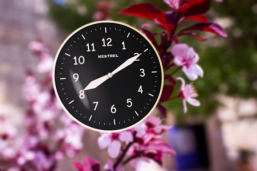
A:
8,10
